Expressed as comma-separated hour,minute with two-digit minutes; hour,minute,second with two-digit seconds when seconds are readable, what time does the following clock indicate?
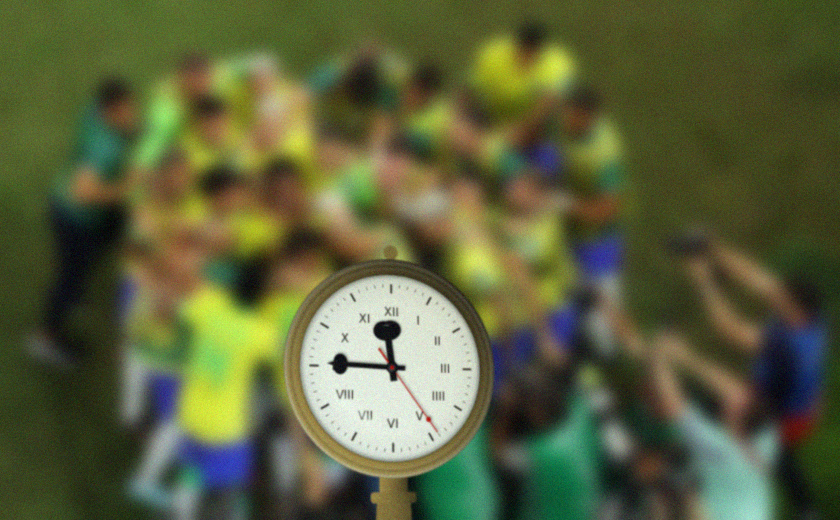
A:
11,45,24
